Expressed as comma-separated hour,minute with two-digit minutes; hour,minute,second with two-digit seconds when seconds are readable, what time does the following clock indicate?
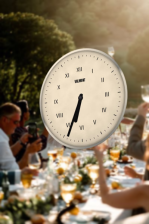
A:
6,34
